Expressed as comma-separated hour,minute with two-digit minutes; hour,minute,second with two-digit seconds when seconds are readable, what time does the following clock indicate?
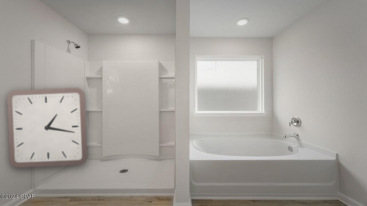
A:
1,17
